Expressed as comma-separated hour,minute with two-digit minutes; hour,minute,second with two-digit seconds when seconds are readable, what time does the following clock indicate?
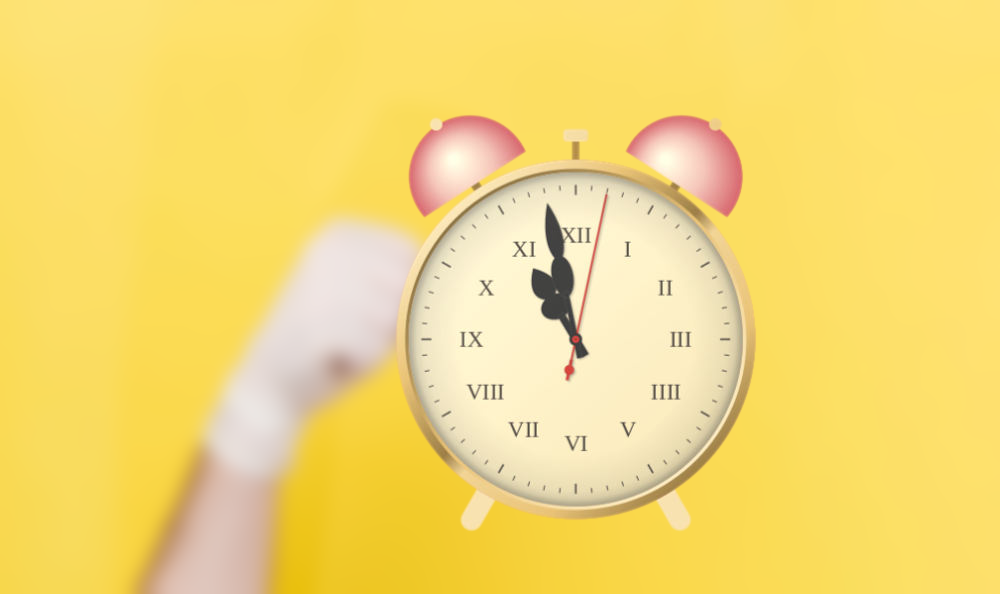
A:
10,58,02
